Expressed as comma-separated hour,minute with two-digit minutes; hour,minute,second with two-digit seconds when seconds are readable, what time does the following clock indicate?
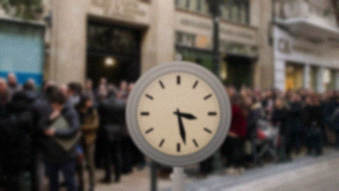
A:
3,28
